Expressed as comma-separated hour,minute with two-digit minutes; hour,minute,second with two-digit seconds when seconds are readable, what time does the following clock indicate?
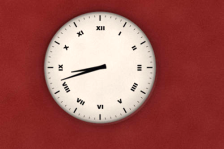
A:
8,42
